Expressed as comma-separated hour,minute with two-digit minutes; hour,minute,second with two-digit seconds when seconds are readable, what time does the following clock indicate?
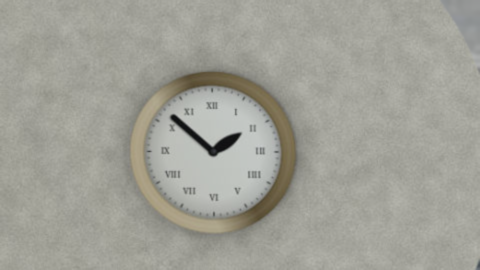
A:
1,52
